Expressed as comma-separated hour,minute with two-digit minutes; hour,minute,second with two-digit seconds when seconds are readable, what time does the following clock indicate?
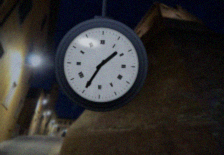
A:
1,35
